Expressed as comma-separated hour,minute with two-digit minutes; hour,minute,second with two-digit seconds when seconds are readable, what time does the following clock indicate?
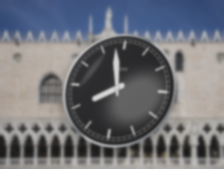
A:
7,58
